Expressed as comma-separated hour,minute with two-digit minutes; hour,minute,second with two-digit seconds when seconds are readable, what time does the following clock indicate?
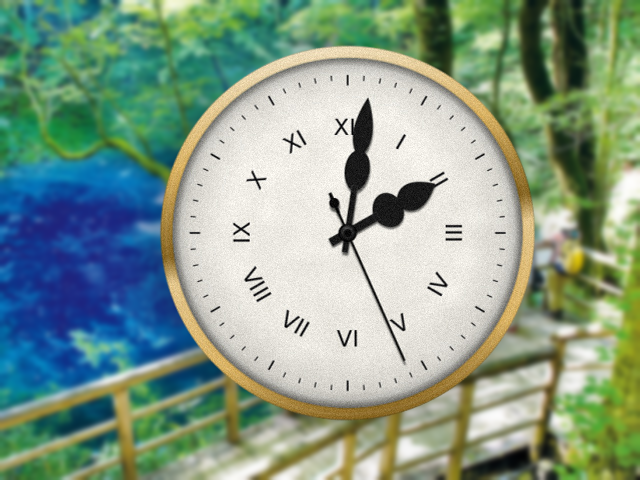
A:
2,01,26
